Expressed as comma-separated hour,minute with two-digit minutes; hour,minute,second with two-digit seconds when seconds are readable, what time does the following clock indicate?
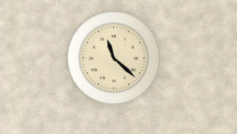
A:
11,22
